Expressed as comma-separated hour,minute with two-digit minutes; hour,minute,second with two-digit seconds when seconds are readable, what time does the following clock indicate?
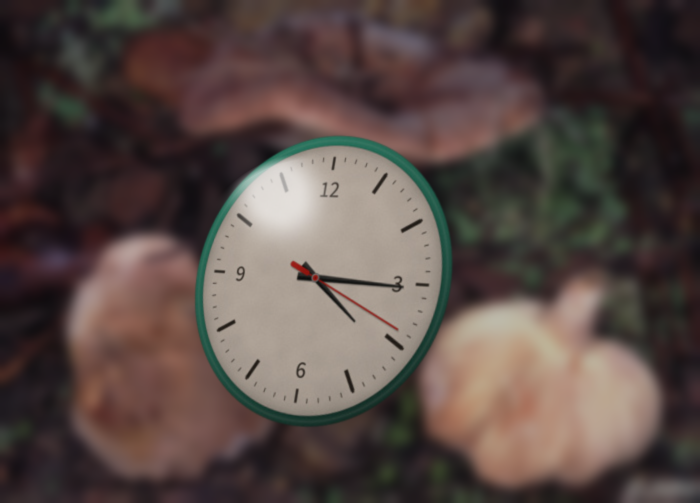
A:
4,15,19
